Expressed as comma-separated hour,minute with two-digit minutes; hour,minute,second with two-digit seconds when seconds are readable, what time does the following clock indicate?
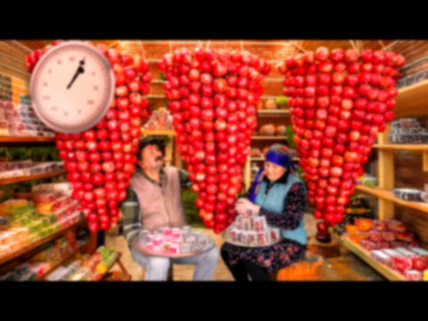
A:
1,04
